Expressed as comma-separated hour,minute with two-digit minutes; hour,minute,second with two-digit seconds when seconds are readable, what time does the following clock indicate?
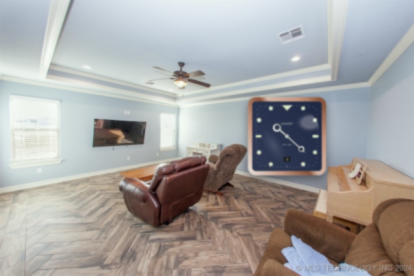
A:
10,22
